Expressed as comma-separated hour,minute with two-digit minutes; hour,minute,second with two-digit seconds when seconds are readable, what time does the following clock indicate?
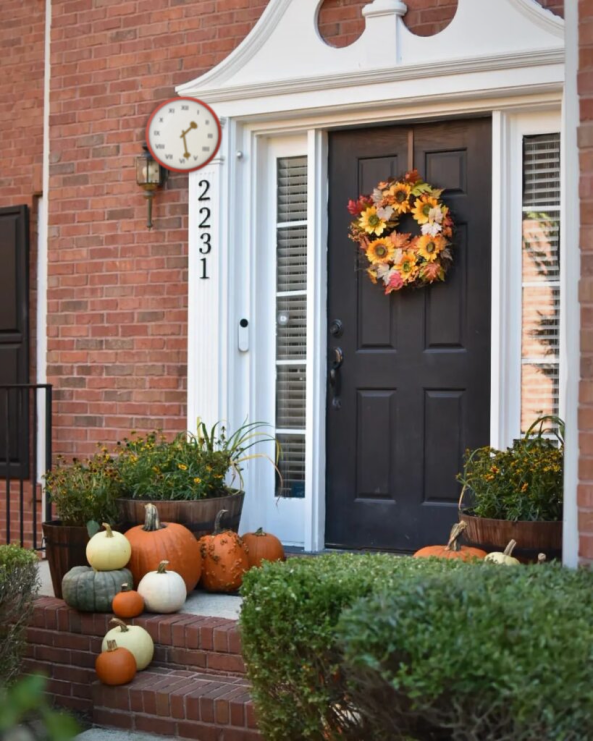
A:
1,28
